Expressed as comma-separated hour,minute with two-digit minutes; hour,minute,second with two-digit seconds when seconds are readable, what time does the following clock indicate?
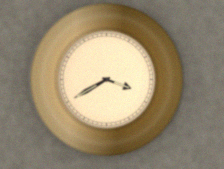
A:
3,40
